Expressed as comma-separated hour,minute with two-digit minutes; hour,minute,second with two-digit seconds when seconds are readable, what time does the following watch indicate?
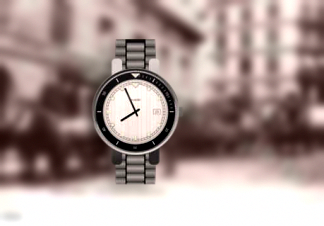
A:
7,56
